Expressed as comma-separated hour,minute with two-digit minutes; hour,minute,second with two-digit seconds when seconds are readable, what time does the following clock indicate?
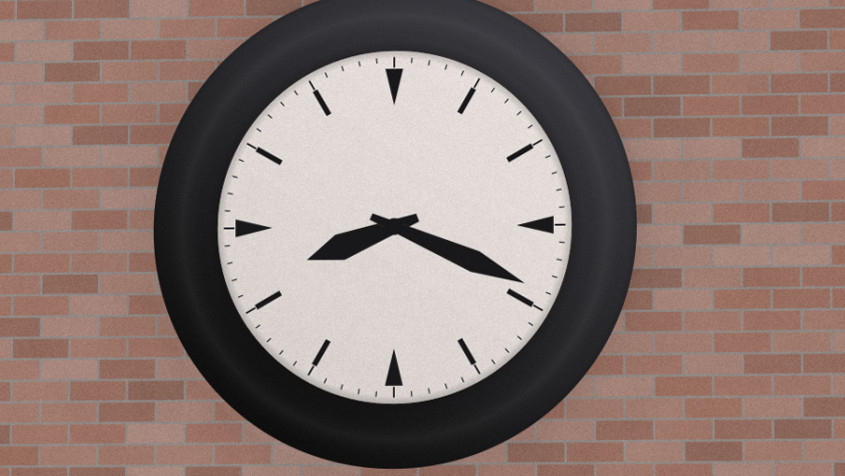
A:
8,19
